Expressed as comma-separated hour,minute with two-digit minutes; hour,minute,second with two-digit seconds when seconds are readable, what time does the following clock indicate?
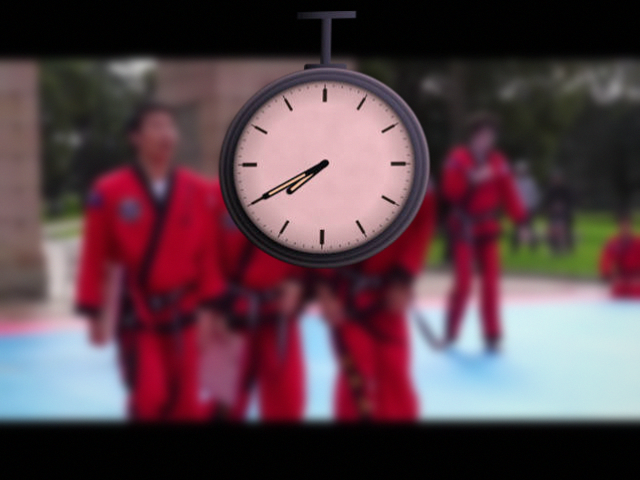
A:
7,40
